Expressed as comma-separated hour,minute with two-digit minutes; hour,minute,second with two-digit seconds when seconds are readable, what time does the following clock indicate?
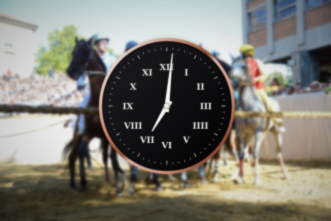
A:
7,01
